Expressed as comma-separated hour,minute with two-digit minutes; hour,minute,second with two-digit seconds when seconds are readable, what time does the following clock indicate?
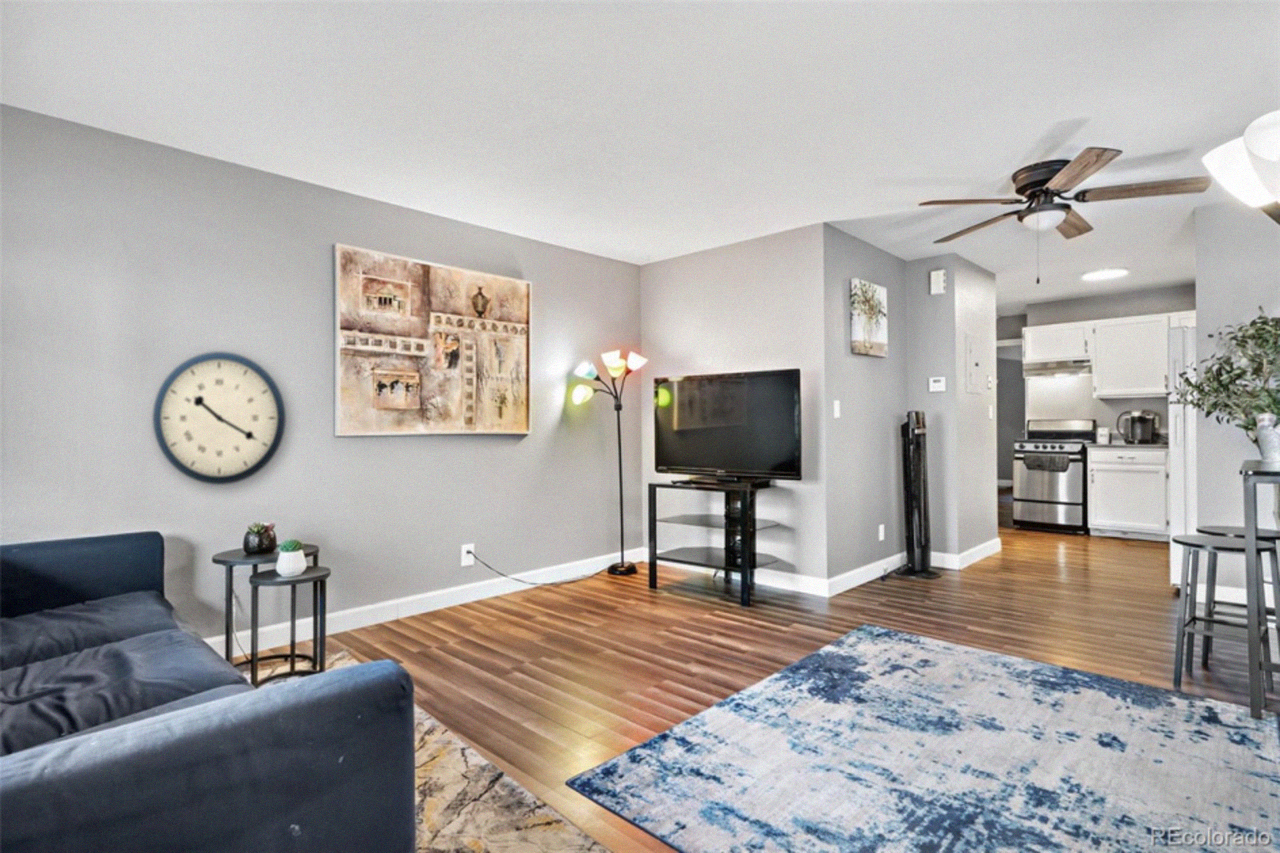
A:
10,20
